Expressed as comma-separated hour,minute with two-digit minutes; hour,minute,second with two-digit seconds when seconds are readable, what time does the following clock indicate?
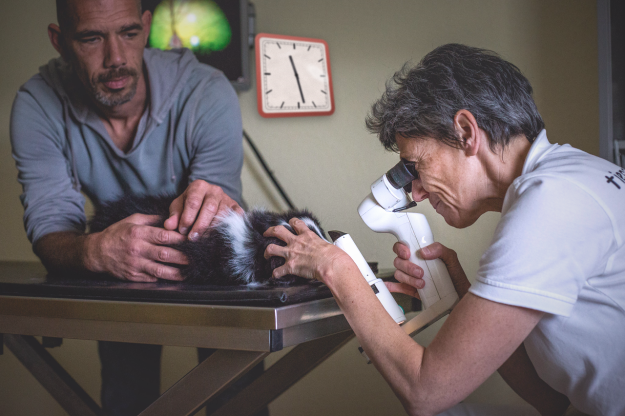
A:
11,28
